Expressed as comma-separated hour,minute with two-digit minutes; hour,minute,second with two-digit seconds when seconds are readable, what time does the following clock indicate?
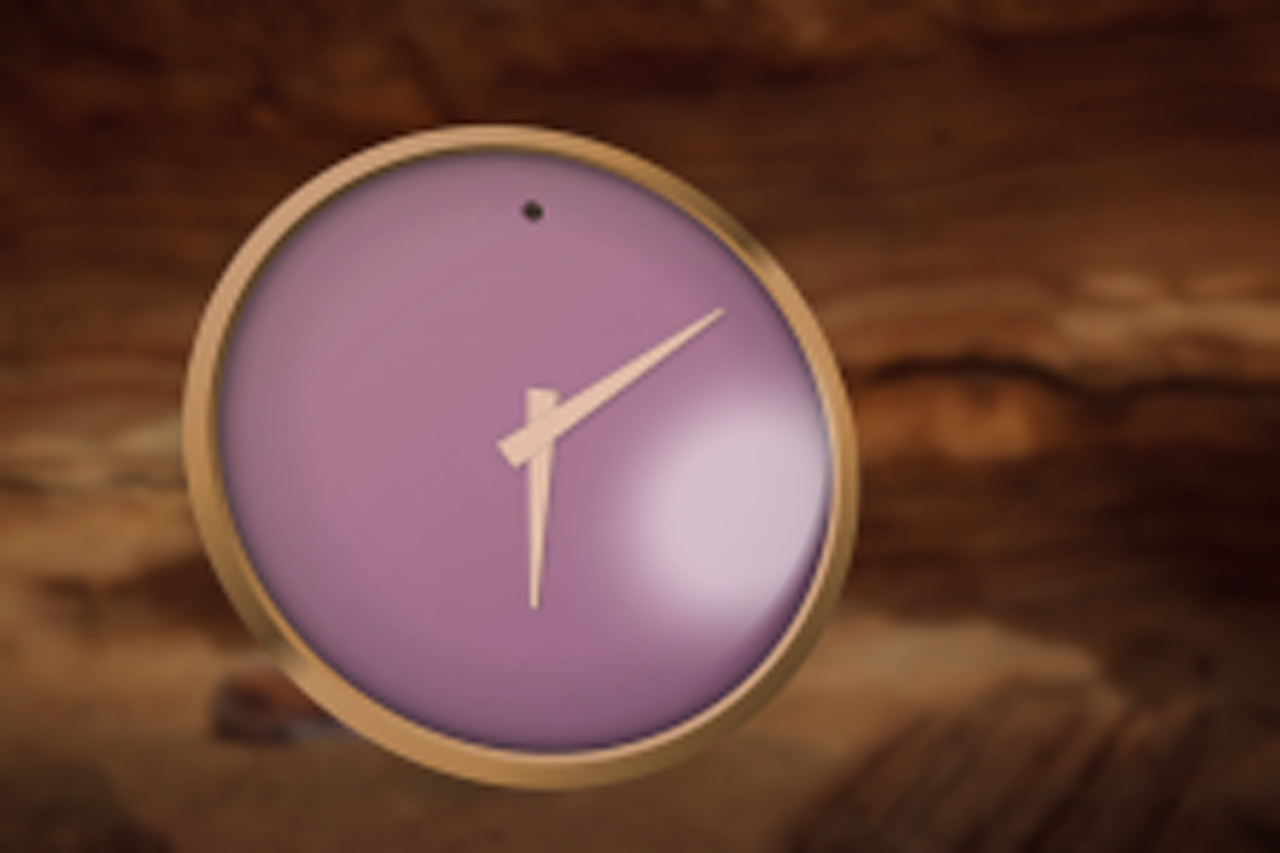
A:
6,09
